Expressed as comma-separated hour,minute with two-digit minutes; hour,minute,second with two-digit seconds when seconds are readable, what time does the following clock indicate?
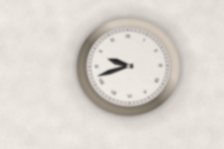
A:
9,42
